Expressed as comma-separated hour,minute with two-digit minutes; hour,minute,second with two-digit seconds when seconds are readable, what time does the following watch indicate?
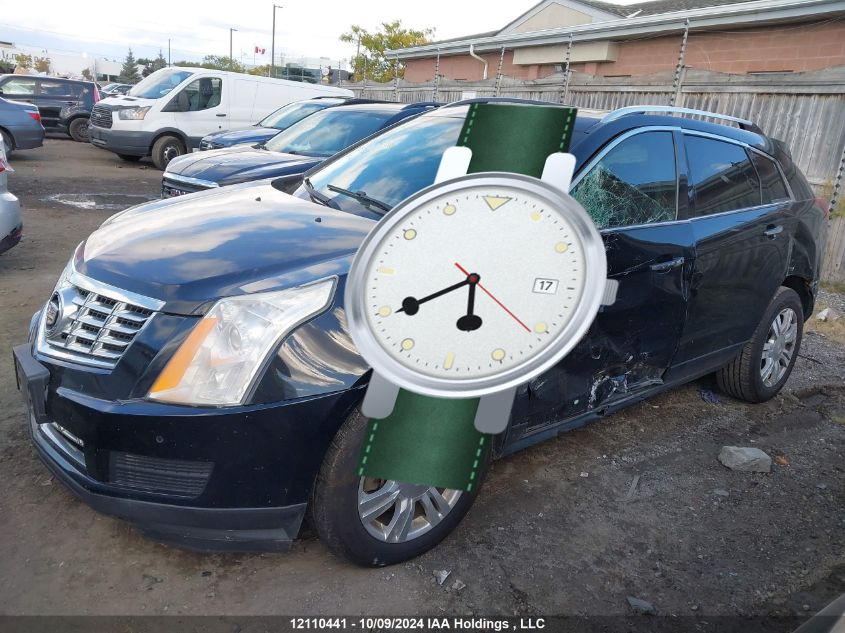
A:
5,39,21
